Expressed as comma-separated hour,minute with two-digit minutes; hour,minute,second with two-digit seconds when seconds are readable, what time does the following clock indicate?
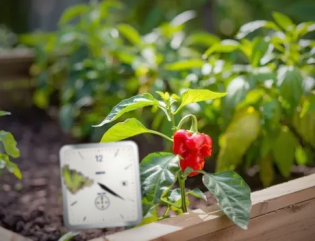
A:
4,21
